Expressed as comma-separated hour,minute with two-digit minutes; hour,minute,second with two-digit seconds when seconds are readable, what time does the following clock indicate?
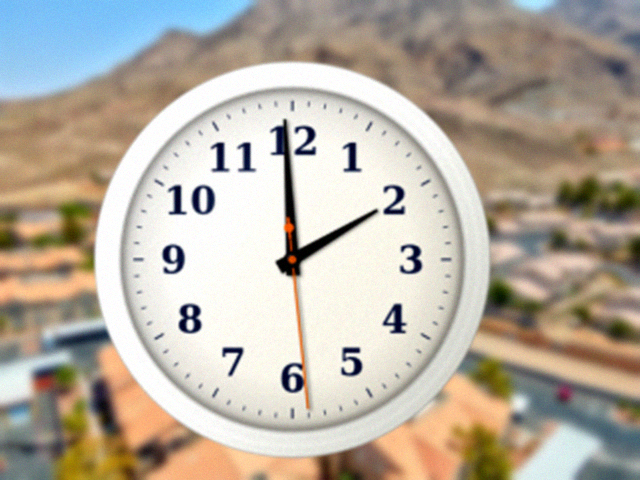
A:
1,59,29
